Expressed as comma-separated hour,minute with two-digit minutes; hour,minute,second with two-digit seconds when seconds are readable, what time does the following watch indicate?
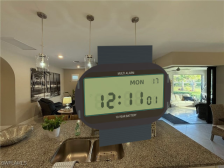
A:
12,11,01
